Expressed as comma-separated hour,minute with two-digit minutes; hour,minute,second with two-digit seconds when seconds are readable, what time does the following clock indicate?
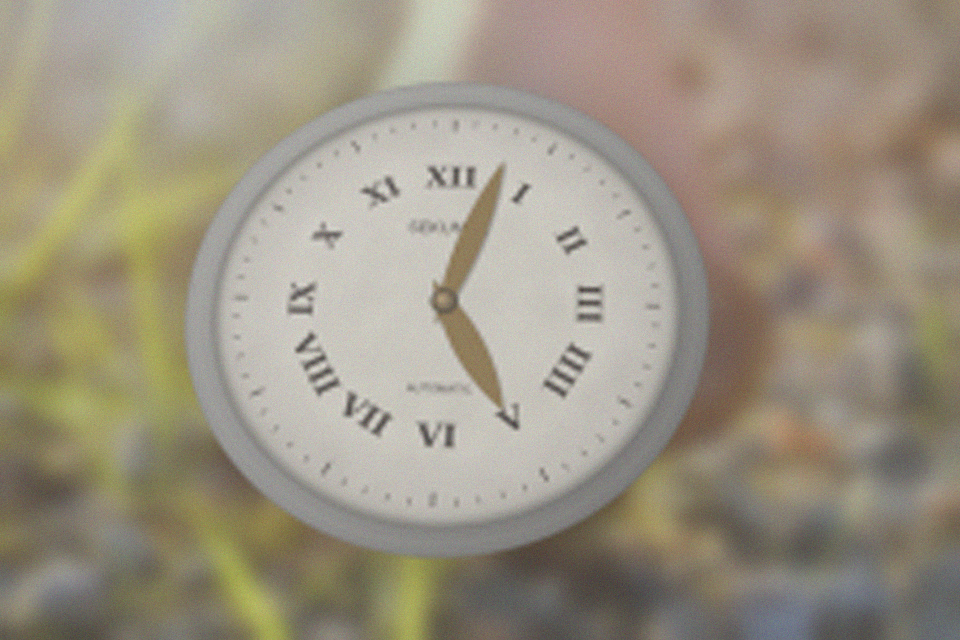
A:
5,03
